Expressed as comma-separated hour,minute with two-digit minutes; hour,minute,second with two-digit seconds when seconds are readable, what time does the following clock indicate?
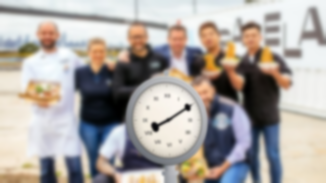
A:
8,10
